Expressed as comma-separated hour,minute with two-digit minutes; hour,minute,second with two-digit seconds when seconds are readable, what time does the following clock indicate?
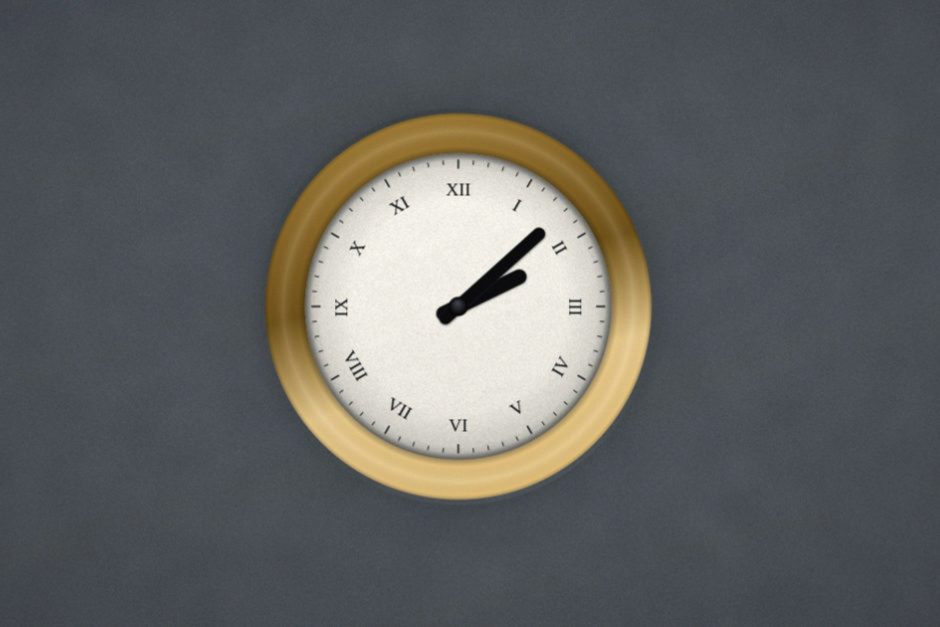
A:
2,08
